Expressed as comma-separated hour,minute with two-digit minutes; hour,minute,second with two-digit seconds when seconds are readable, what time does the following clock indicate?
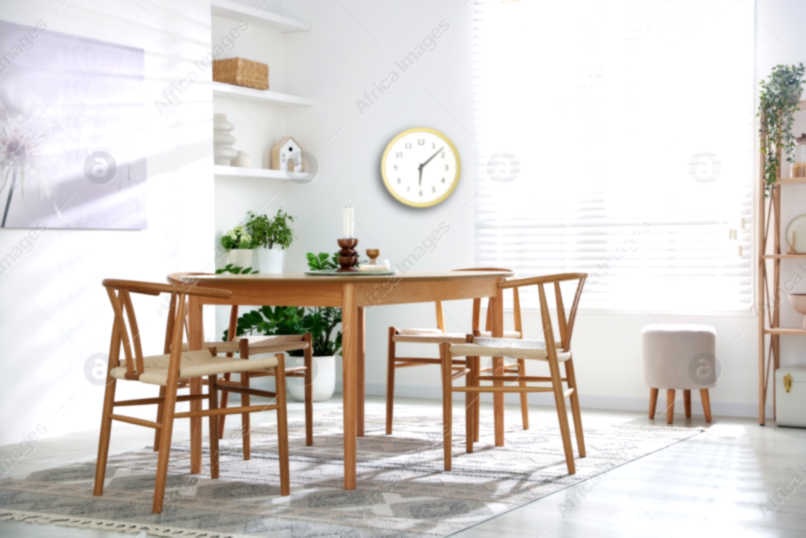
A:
6,08
